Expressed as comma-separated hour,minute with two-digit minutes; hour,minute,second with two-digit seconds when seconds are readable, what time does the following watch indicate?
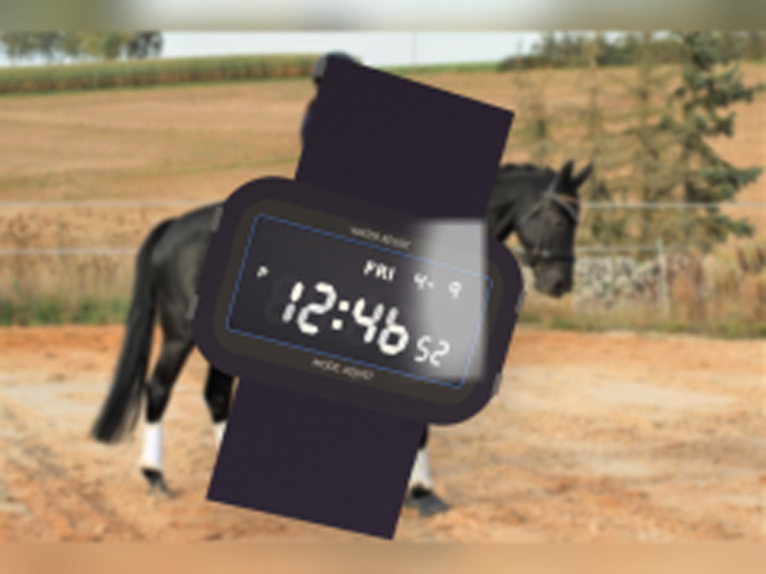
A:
12,46,52
